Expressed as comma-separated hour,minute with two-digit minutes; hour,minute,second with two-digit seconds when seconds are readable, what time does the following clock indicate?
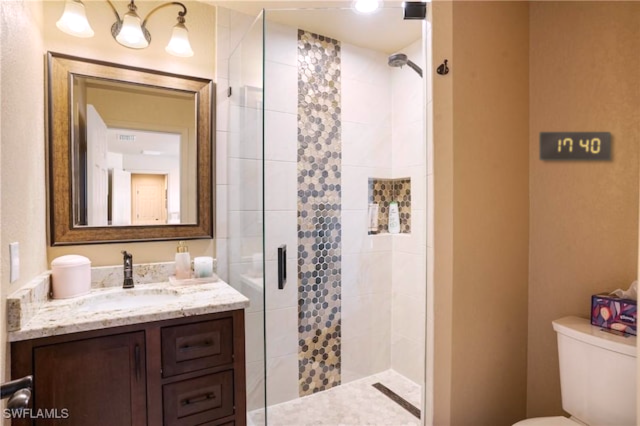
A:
17,40
